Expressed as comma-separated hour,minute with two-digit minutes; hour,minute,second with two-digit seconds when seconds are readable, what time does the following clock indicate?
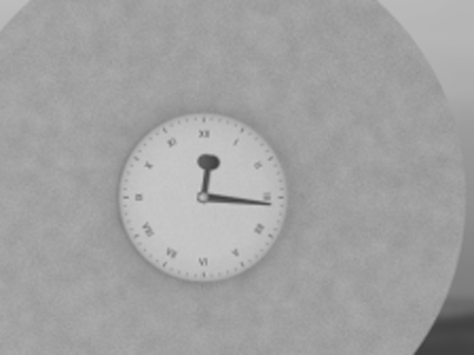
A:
12,16
